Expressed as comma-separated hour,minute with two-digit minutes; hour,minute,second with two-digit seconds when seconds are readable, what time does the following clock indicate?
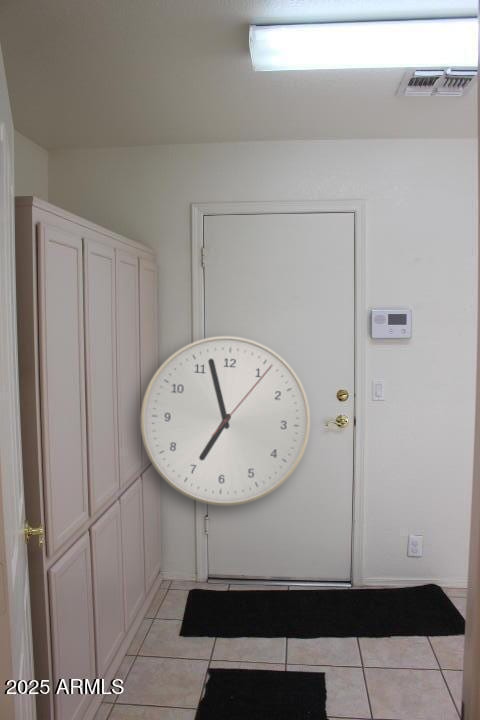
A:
6,57,06
